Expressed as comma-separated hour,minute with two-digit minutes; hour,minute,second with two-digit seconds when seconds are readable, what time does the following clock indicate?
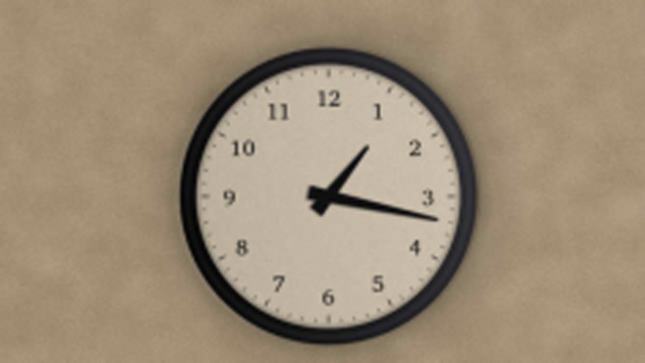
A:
1,17
